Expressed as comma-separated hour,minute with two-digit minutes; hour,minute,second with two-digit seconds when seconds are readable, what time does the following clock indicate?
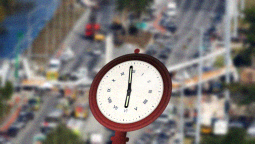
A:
5,59
